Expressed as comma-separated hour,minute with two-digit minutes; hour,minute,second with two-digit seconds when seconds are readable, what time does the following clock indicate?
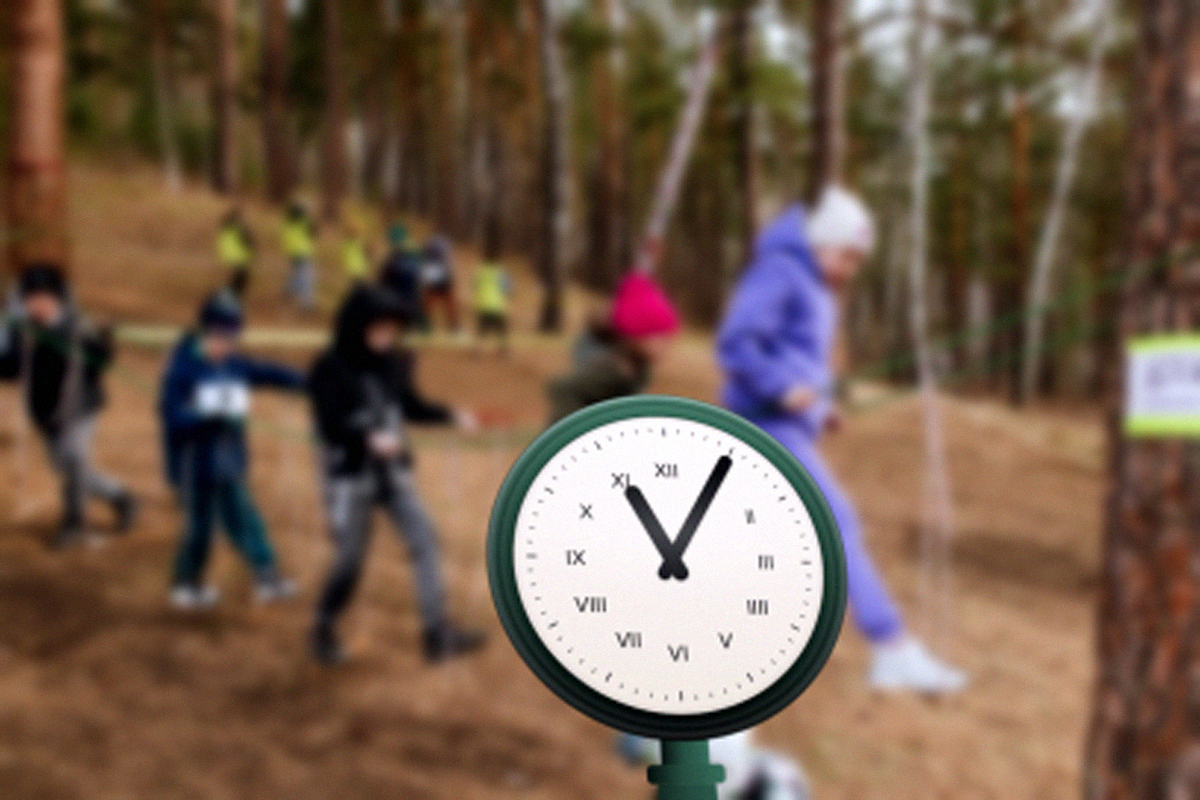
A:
11,05
